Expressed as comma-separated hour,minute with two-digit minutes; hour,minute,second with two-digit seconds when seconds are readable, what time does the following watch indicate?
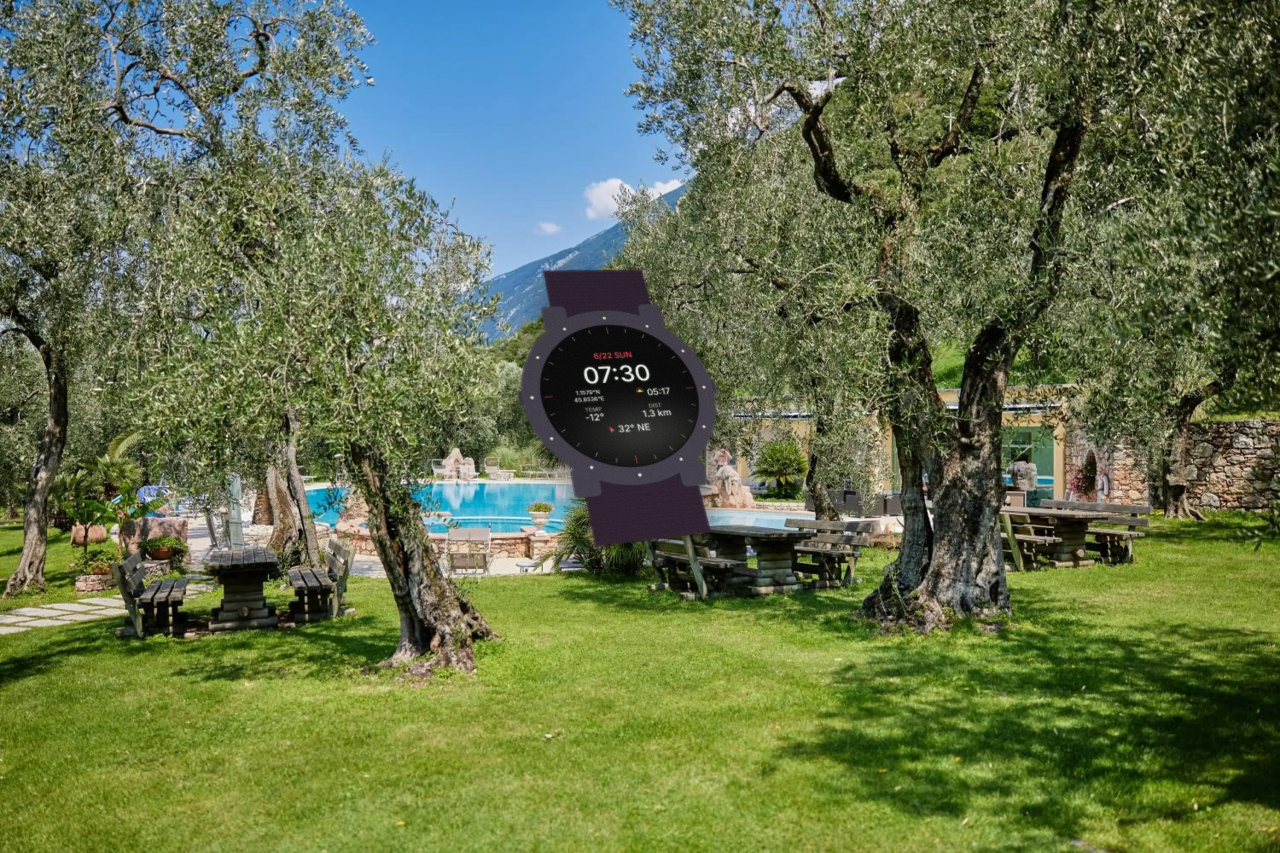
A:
7,30
